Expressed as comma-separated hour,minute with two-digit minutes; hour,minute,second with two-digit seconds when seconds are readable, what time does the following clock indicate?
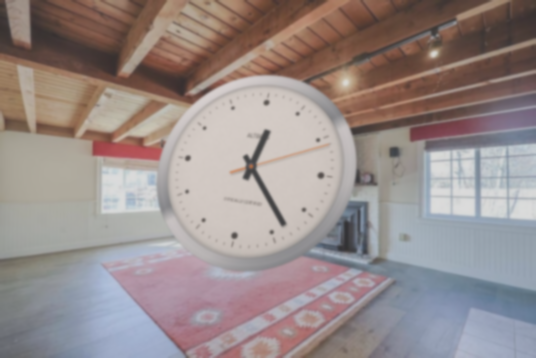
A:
12,23,11
